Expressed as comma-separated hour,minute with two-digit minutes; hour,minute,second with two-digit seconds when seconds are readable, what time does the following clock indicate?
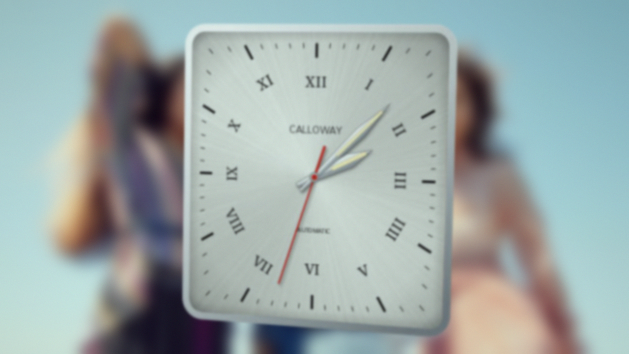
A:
2,07,33
